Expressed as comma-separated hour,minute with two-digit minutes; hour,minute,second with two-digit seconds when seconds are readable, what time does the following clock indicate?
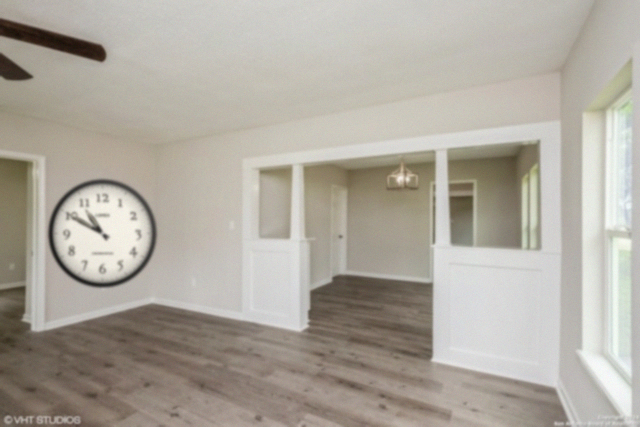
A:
10,50
